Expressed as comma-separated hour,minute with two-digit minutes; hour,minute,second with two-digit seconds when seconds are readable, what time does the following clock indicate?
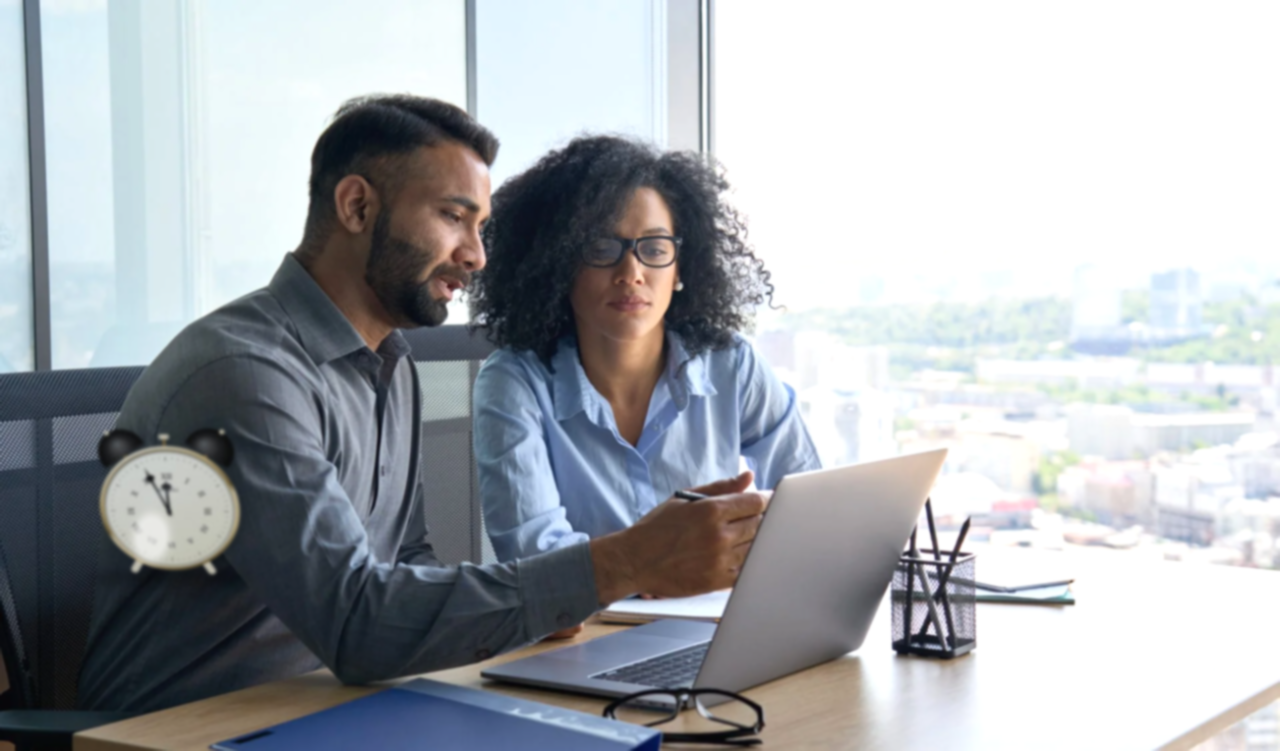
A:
11,56
